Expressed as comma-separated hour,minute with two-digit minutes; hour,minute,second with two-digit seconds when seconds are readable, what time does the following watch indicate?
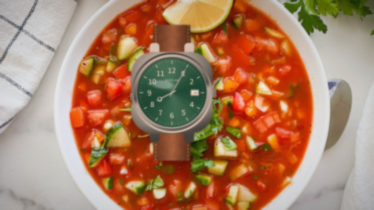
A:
8,05
